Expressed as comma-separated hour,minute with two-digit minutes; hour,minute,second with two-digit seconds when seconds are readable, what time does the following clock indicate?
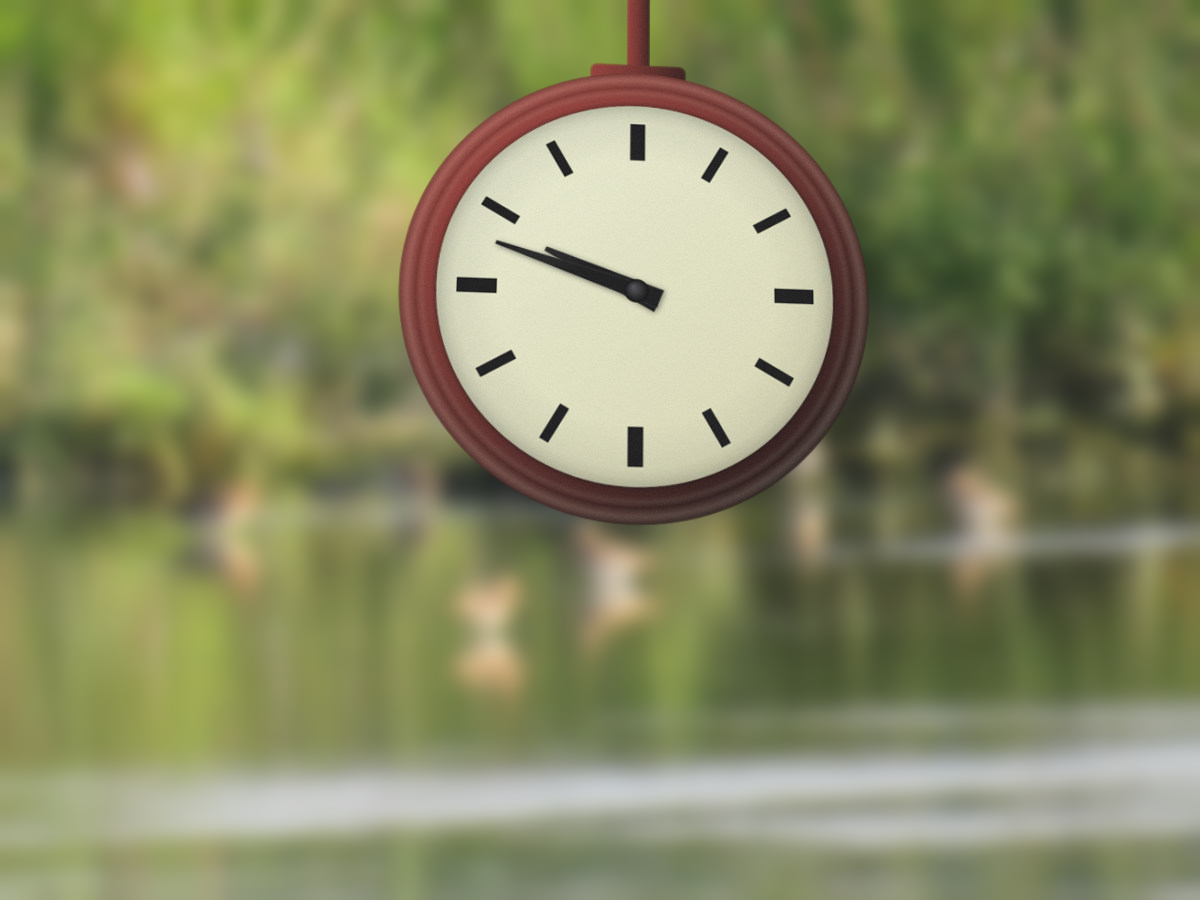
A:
9,48
